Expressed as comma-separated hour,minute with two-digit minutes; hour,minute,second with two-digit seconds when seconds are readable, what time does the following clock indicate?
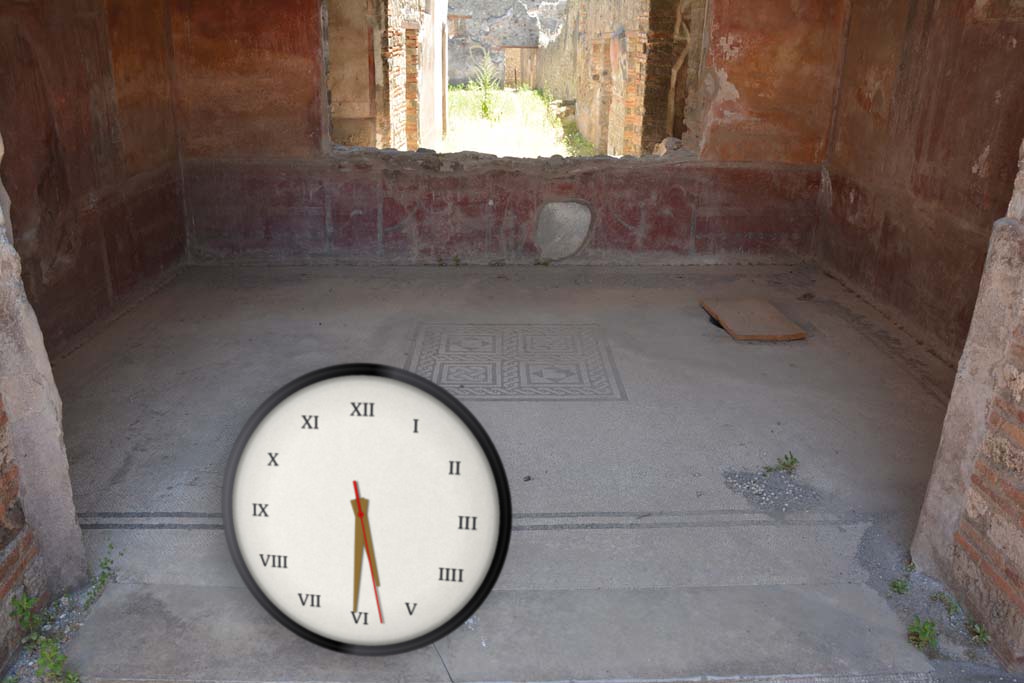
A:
5,30,28
